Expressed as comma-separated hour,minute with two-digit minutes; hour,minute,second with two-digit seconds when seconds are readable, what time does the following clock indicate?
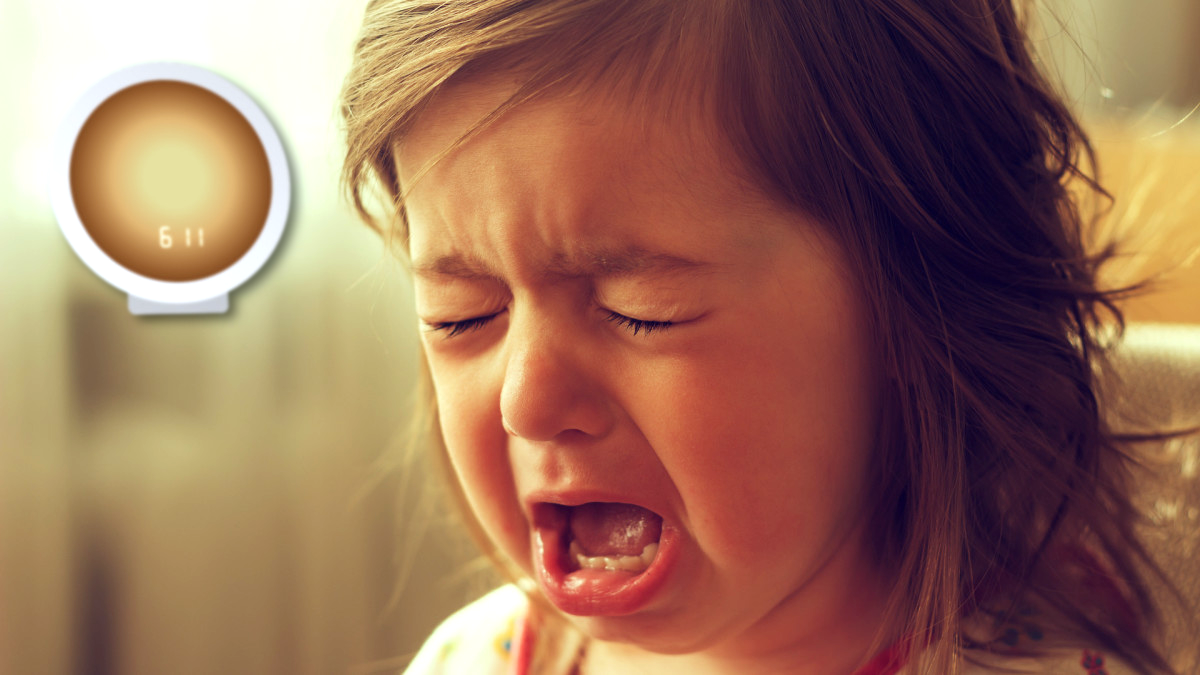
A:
6,11
